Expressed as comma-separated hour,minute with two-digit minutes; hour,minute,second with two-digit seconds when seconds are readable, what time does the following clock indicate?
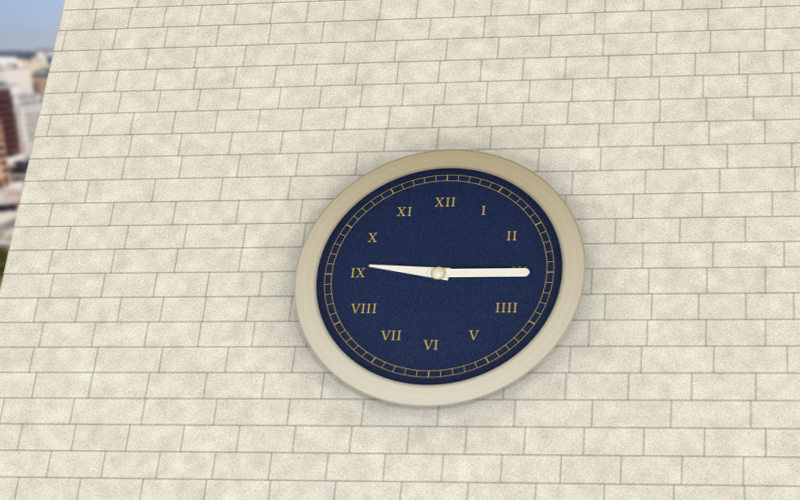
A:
9,15
